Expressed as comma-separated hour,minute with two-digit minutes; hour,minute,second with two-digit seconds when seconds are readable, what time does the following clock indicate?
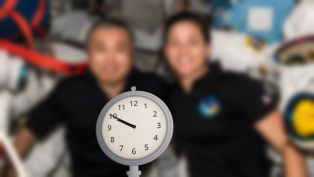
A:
9,50
